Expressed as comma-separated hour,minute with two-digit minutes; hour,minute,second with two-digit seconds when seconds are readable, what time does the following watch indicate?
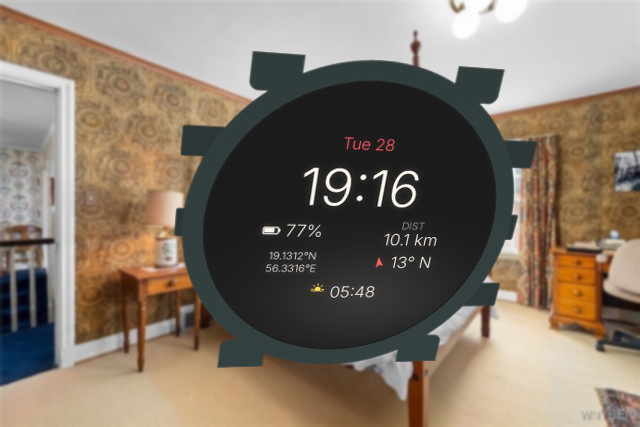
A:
19,16
